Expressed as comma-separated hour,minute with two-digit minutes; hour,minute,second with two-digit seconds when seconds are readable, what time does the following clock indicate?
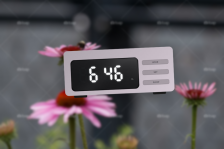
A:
6,46
